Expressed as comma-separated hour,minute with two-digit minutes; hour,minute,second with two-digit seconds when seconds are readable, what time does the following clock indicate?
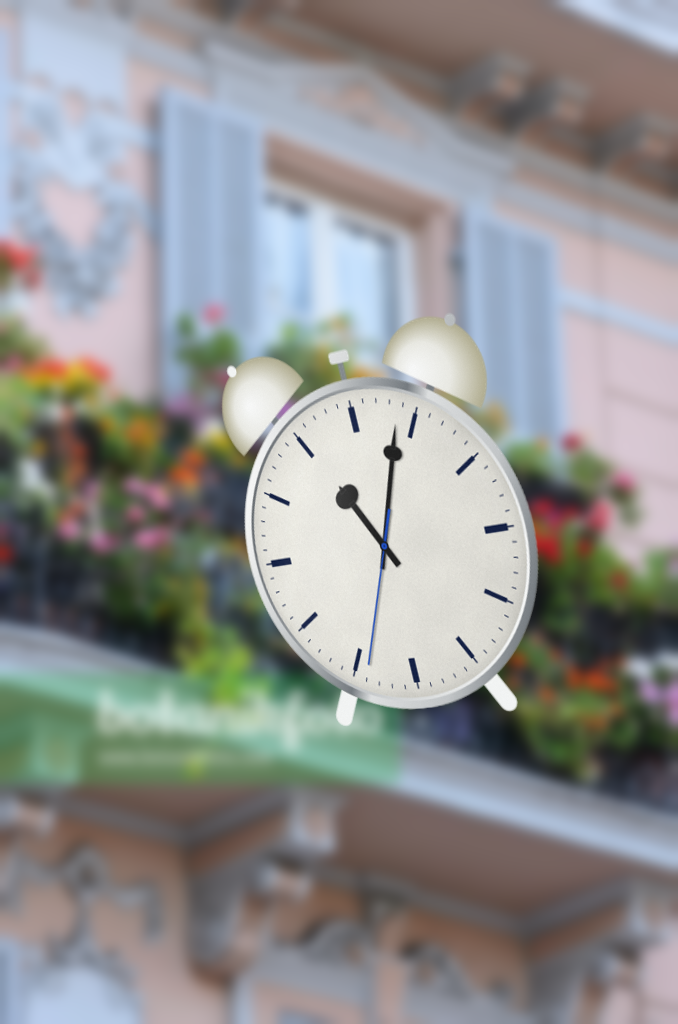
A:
11,03,34
